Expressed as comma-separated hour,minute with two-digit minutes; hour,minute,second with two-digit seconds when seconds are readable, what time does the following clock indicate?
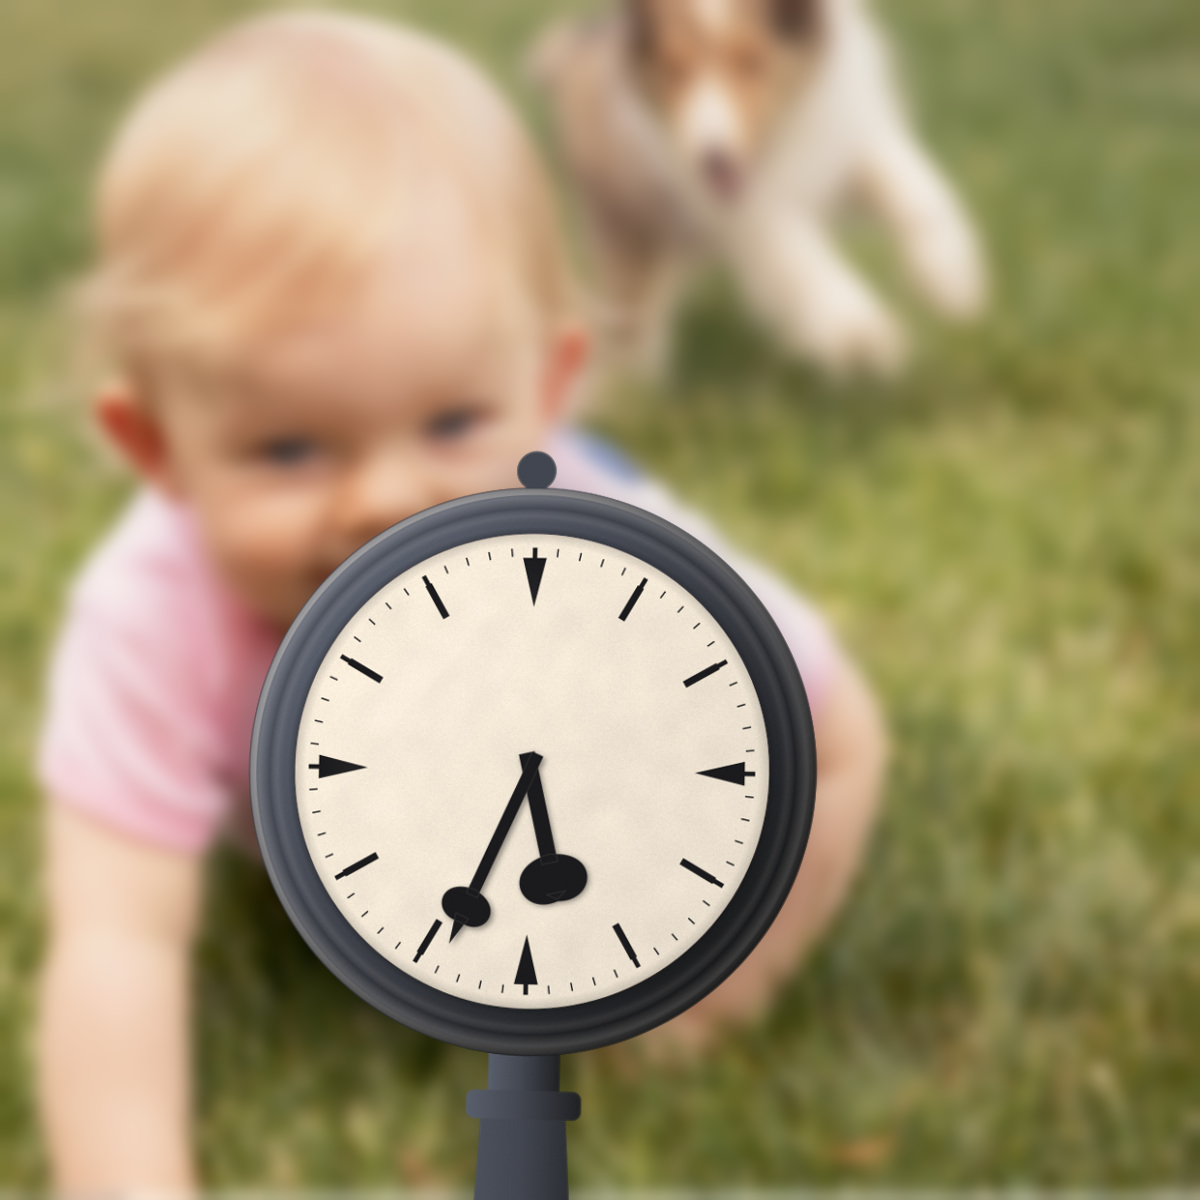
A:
5,34
